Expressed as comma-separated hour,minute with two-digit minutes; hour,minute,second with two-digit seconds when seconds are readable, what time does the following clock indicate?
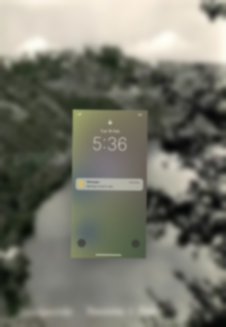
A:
5,36
